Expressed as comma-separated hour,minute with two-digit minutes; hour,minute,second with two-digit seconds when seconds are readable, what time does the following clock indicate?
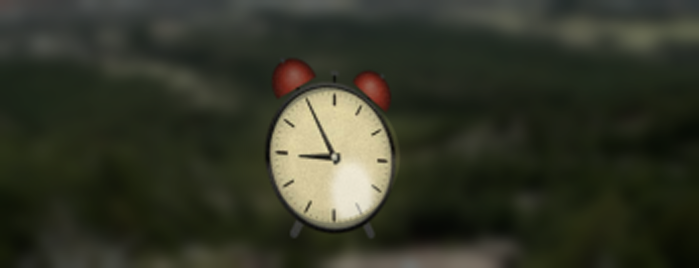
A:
8,55
